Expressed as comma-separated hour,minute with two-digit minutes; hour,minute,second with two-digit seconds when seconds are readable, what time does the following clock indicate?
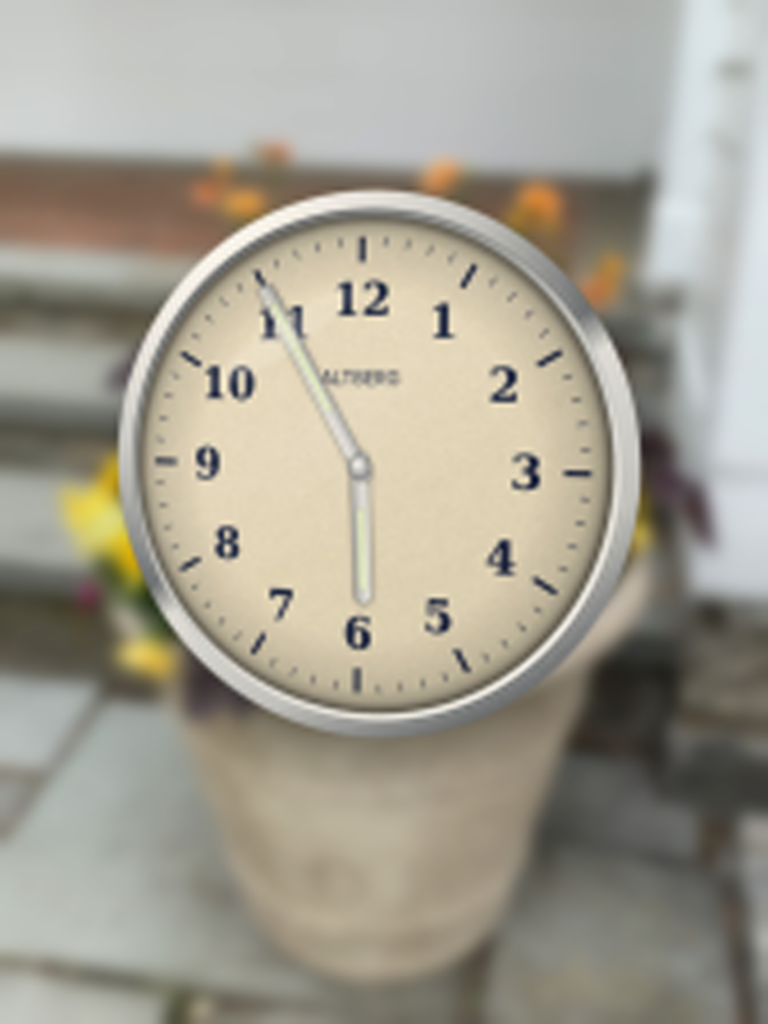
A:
5,55
